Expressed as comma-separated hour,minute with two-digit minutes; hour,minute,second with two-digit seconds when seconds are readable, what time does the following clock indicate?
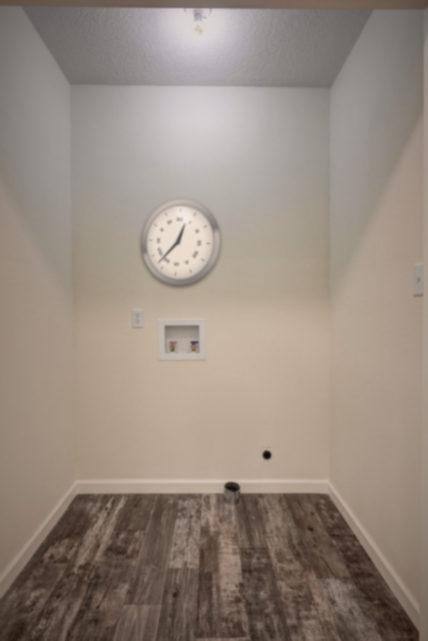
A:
12,37
